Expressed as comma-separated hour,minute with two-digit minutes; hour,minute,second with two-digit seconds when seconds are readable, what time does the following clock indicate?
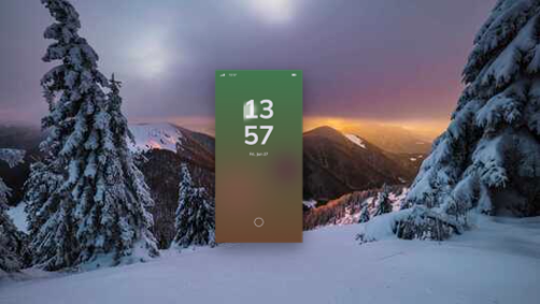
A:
13,57
